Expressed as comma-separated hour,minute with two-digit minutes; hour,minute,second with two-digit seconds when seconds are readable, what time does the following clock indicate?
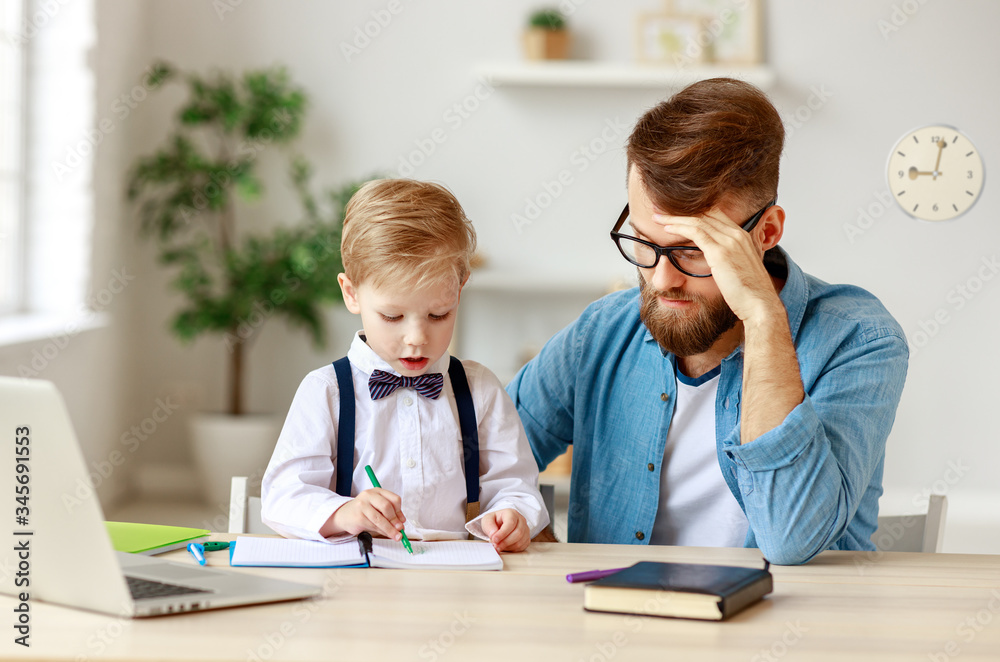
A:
9,02
